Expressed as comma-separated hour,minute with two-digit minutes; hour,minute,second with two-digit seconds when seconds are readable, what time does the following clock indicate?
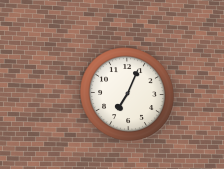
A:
7,04
